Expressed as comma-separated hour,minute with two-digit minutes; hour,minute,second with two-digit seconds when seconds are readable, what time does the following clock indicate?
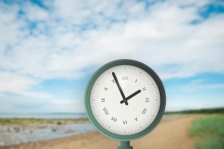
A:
1,56
